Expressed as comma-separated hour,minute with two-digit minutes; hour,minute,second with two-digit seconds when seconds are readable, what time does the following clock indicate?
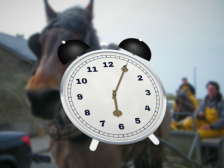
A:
6,05
